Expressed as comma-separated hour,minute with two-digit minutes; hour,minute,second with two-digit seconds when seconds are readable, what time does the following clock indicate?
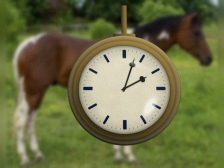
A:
2,03
